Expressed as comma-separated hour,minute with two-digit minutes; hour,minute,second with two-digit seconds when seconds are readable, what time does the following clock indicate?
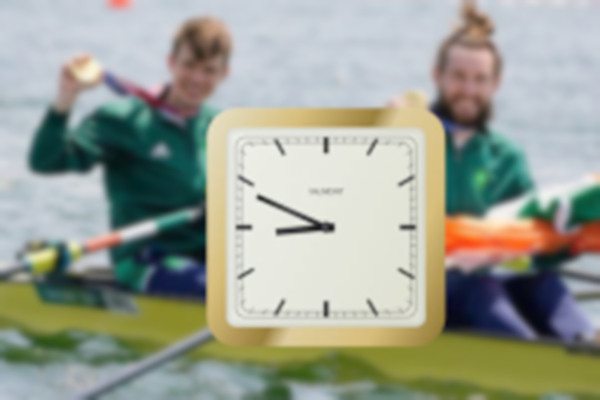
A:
8,49
